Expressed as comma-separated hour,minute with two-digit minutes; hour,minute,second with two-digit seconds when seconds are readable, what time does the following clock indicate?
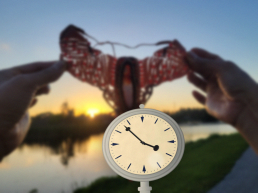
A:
3,53
